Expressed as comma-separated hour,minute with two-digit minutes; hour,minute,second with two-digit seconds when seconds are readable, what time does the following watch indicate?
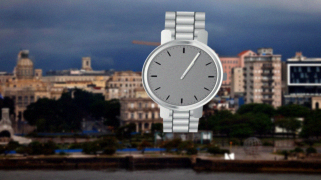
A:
1,05
